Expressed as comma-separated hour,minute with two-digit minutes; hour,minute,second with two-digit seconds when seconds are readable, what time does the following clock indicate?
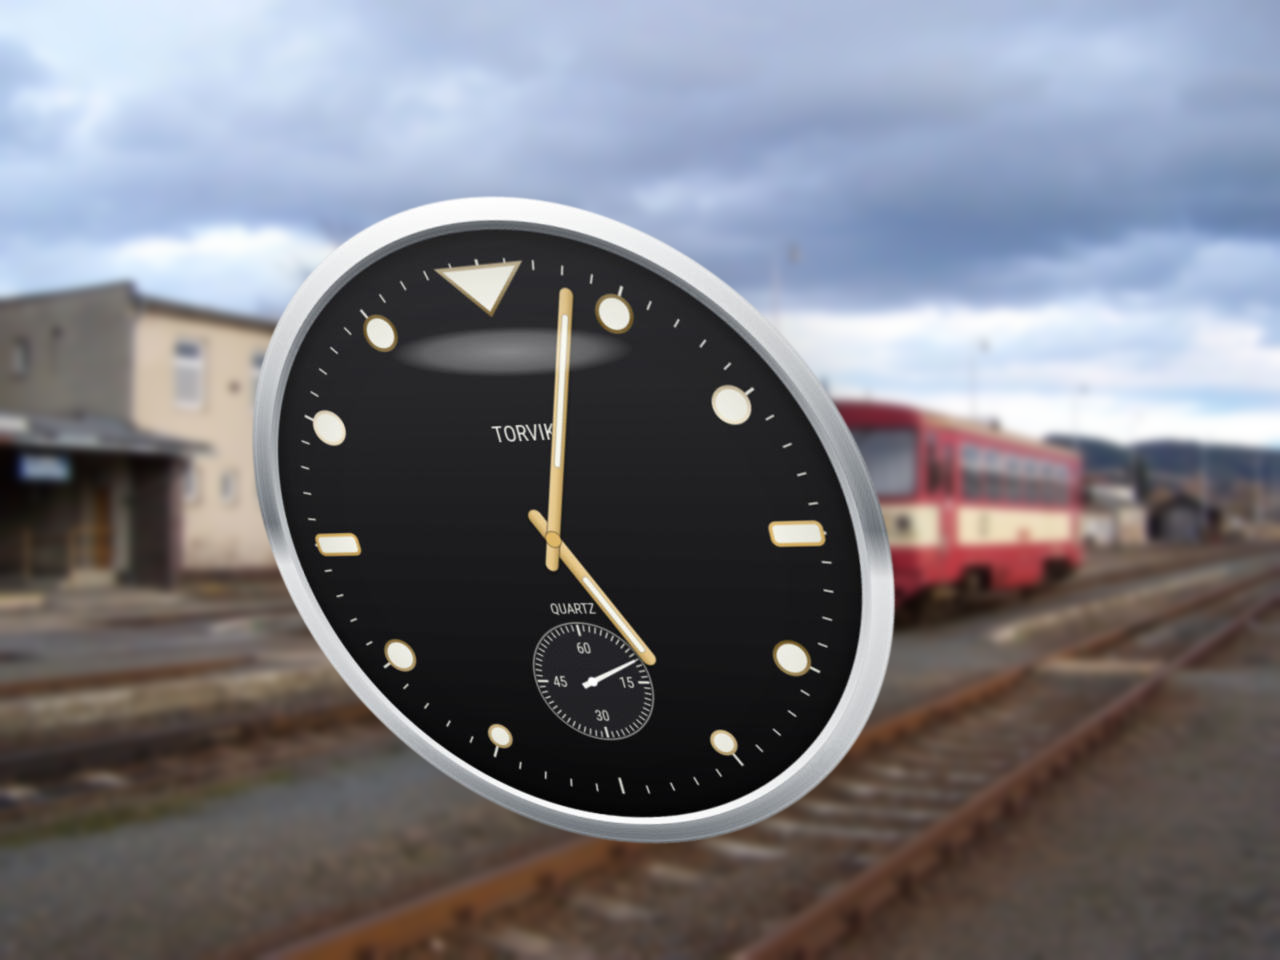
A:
5,03,11
